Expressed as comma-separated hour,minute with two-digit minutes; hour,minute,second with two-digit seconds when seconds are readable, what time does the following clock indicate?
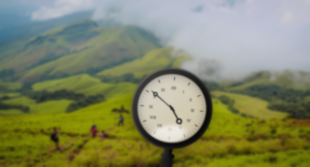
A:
4,51
